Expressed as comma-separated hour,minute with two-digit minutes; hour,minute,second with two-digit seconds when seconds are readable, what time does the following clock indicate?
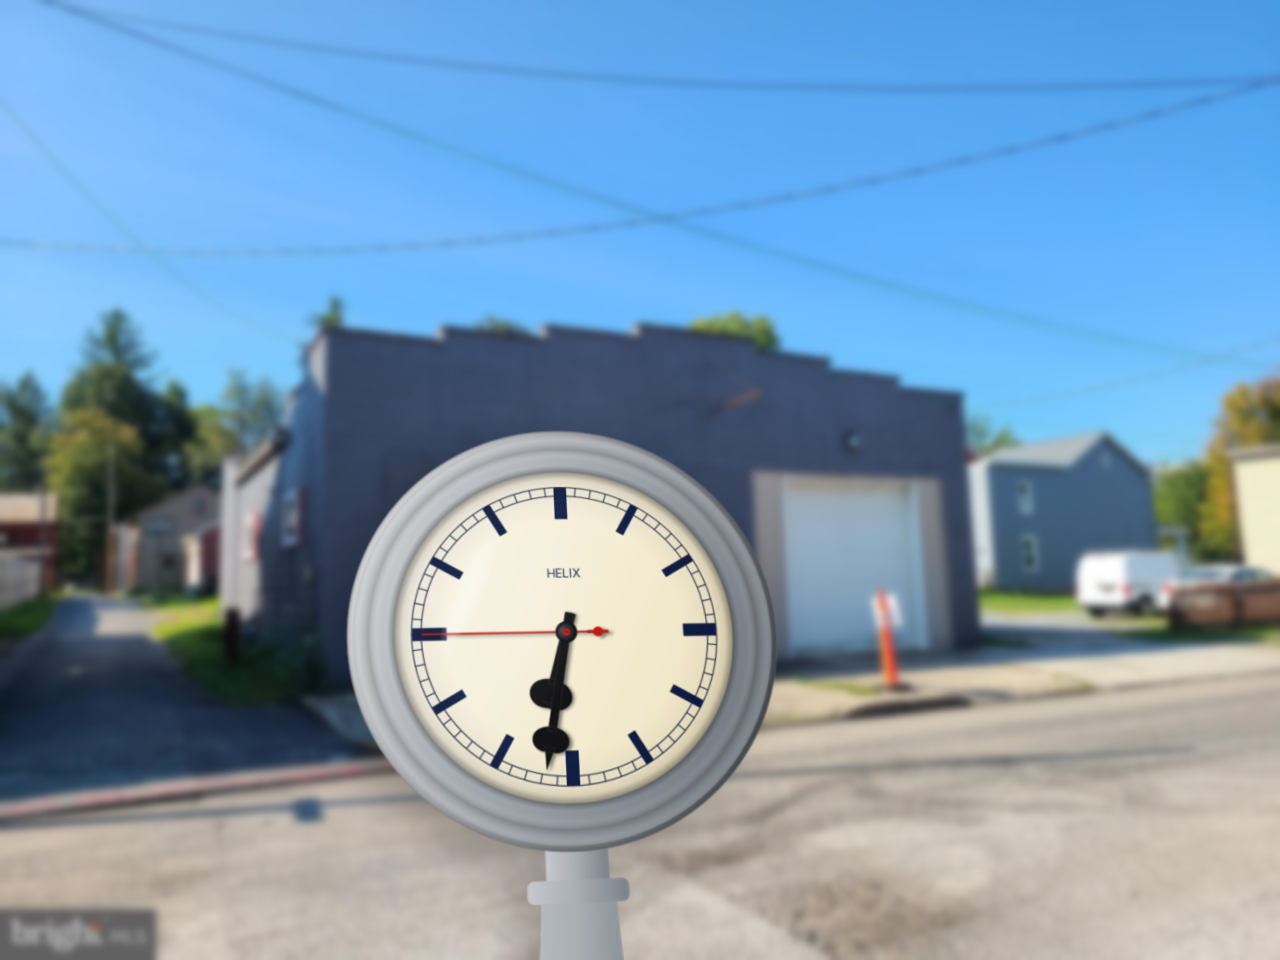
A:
6,31,45
